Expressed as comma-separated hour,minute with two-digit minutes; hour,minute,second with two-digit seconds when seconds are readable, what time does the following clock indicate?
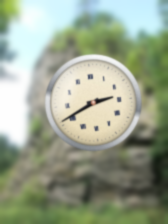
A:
2,41
